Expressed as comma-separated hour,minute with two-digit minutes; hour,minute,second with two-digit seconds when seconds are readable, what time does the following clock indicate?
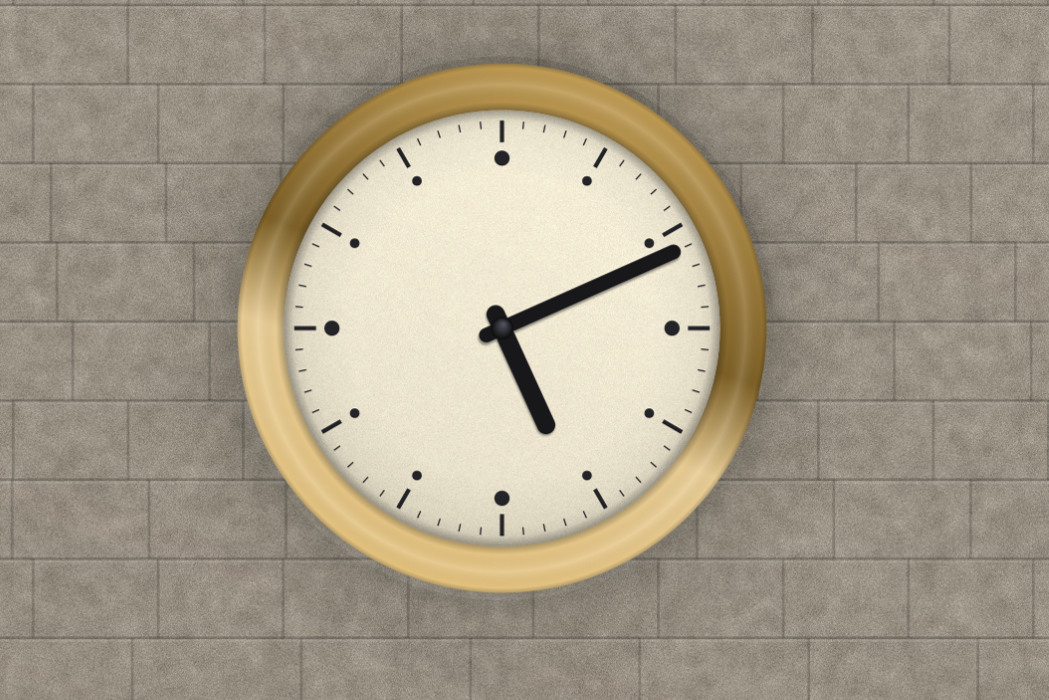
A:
5,11
